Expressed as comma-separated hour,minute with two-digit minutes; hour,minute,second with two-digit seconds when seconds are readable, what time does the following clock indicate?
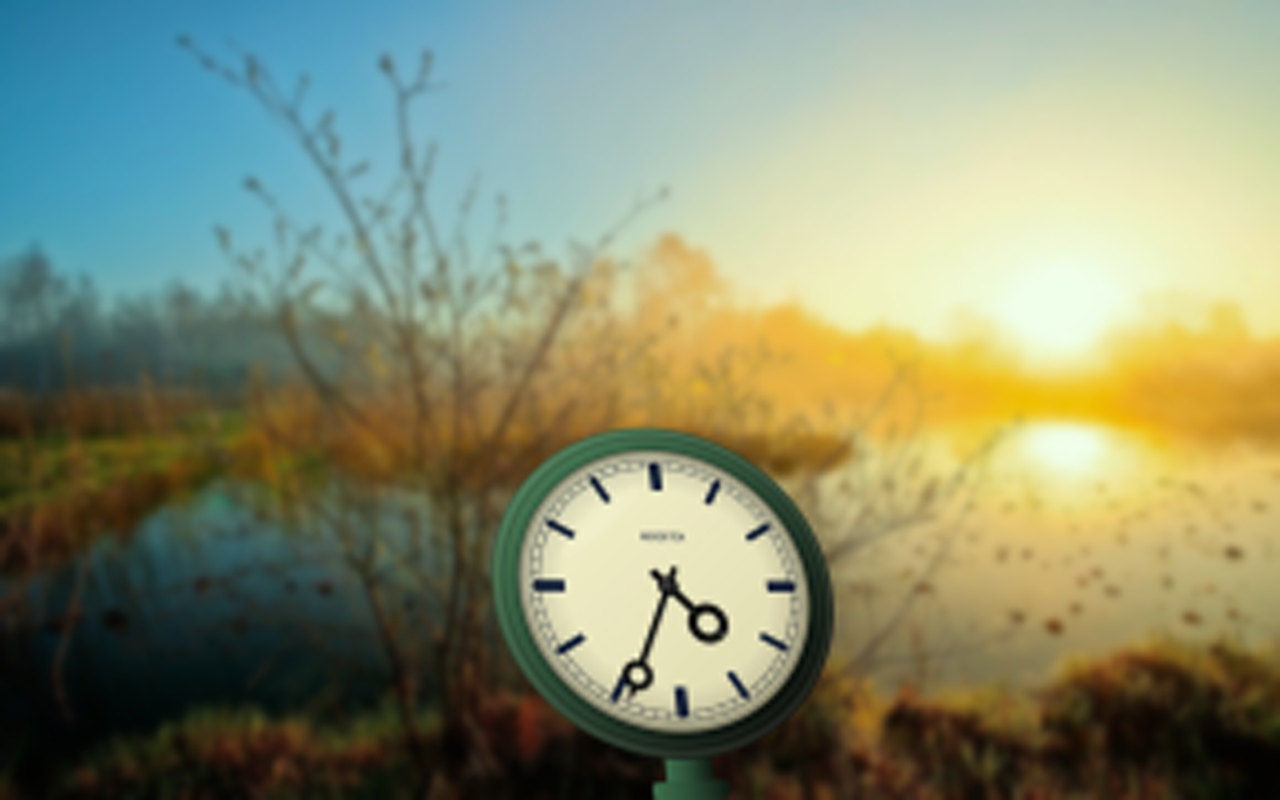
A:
4,34
